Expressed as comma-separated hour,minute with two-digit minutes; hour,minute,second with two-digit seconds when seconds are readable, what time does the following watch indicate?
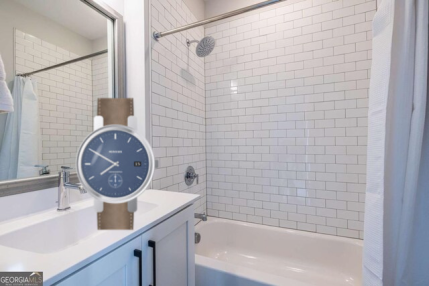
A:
7,50
